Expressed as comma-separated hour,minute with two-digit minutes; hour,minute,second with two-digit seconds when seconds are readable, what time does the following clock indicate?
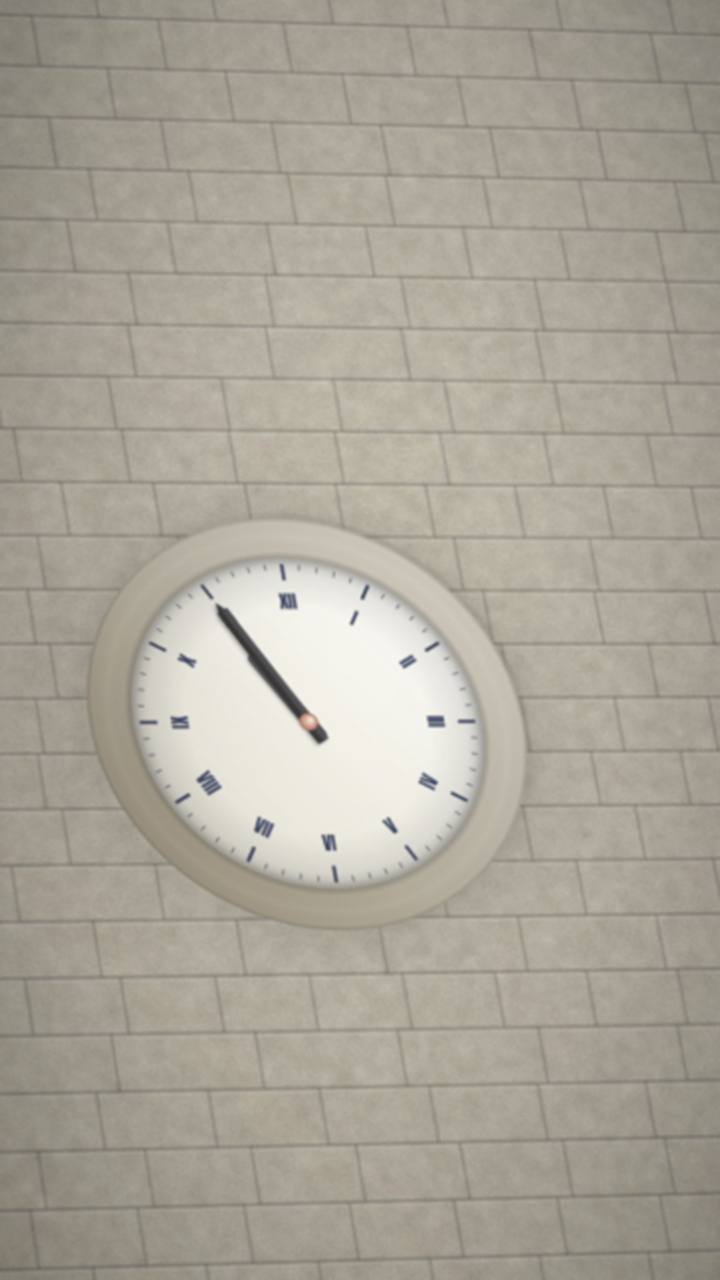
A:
10,55
